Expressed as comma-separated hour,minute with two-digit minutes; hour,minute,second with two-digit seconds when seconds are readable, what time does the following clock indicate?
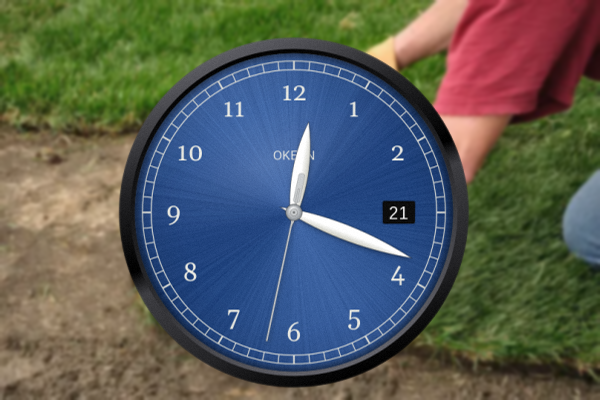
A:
12,18,32
